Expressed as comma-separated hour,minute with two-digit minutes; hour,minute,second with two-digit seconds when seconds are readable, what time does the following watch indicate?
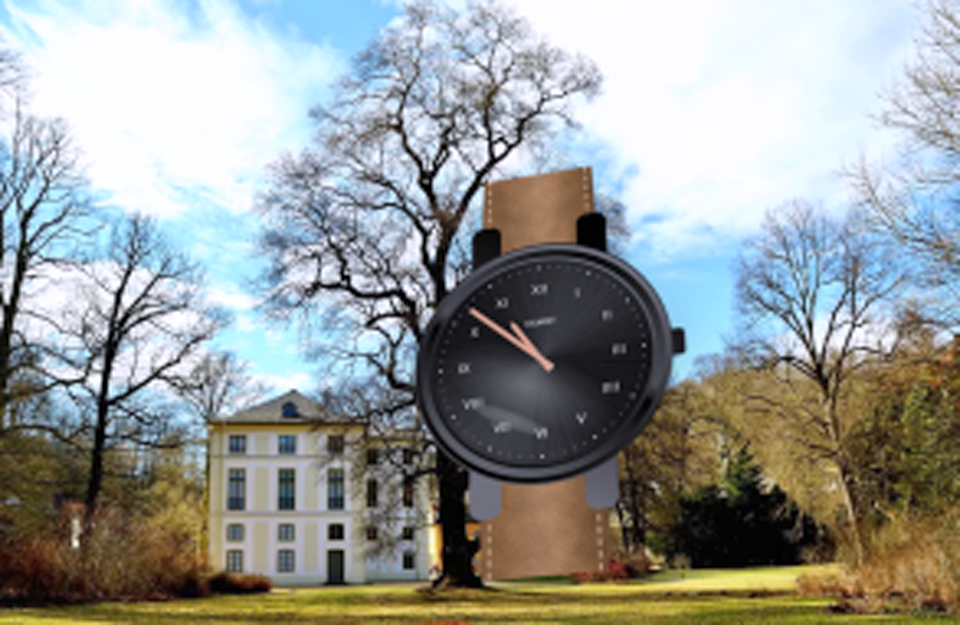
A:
10,52
